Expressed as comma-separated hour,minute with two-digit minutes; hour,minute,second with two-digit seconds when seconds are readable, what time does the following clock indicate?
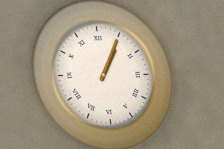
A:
1,05
